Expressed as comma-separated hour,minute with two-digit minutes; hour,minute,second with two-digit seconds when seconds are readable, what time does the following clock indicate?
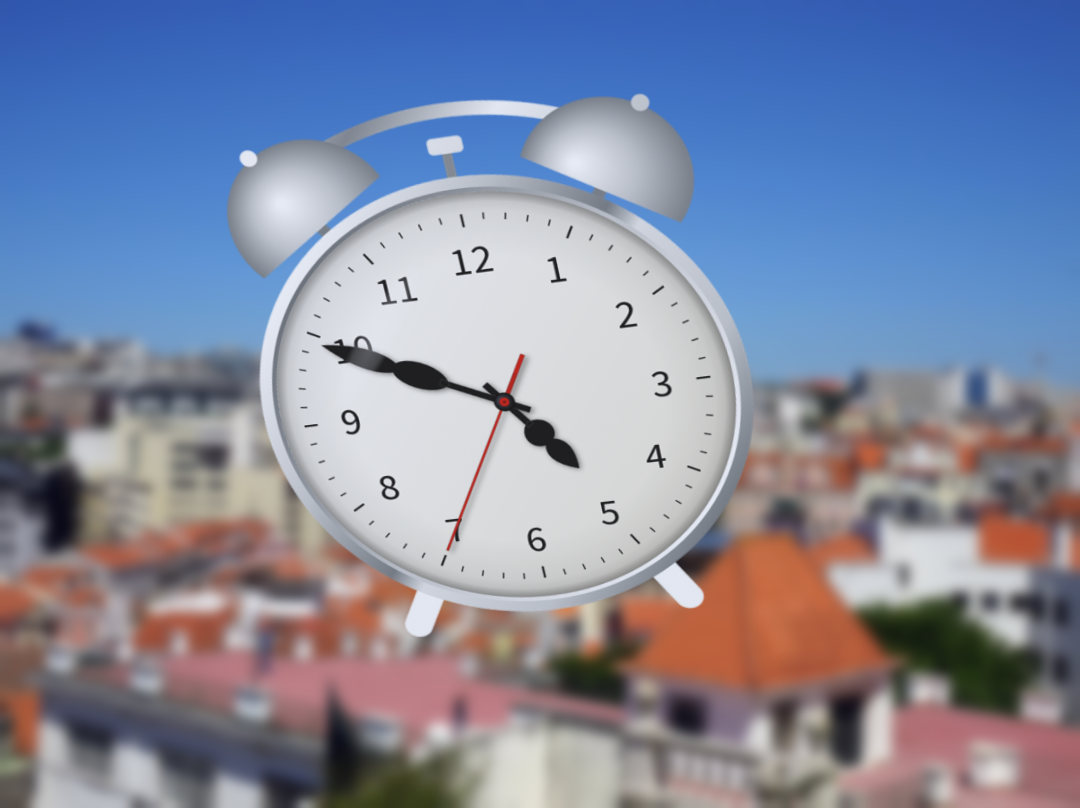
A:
4,49,35
